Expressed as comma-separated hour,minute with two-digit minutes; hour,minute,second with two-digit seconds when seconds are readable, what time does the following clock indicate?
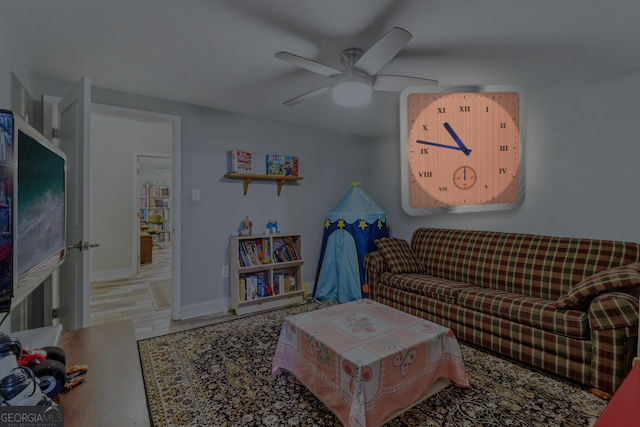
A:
10,47
